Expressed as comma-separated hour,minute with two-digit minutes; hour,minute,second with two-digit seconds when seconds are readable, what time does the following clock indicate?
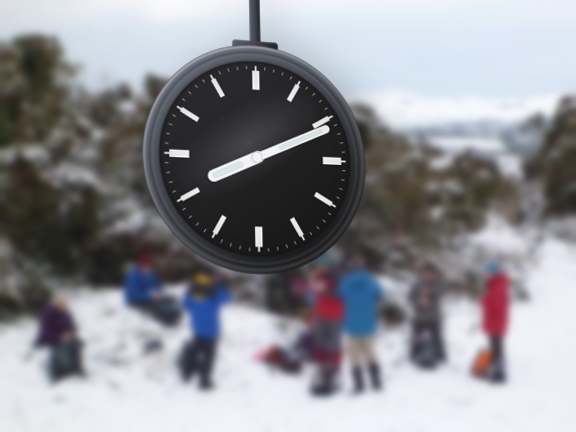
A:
8,11
